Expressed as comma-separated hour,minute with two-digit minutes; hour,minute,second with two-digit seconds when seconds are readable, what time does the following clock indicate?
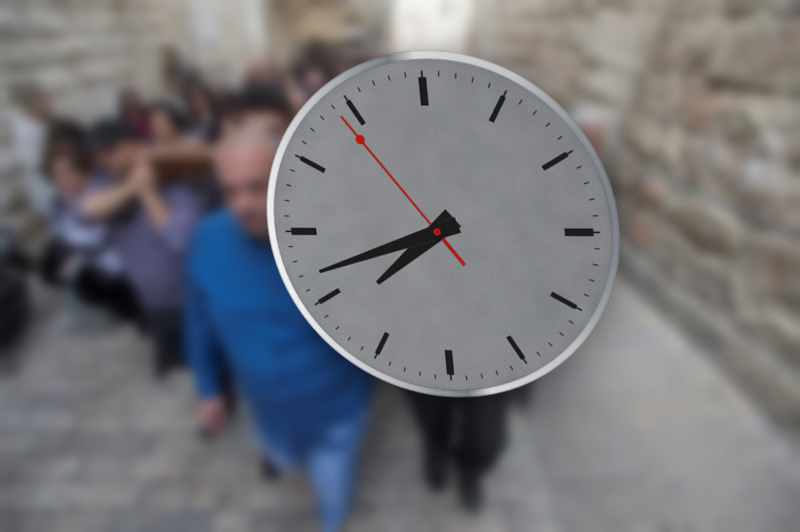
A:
7,41,54
